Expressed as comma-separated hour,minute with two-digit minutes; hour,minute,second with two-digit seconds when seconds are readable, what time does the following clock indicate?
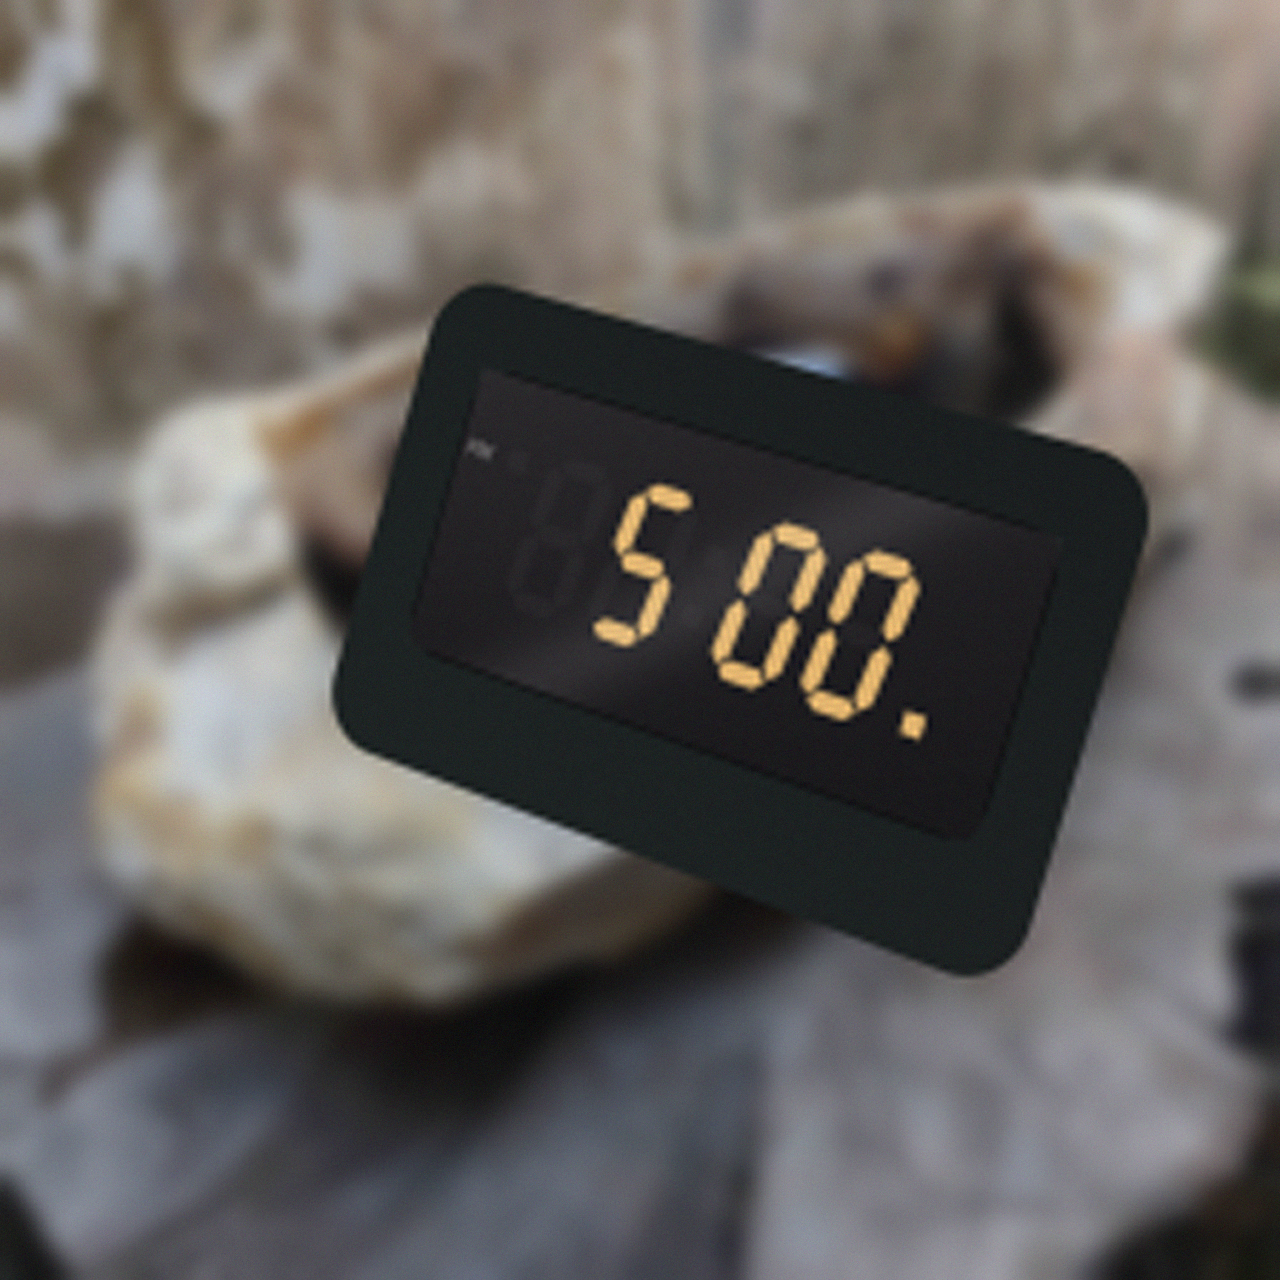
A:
5,00
